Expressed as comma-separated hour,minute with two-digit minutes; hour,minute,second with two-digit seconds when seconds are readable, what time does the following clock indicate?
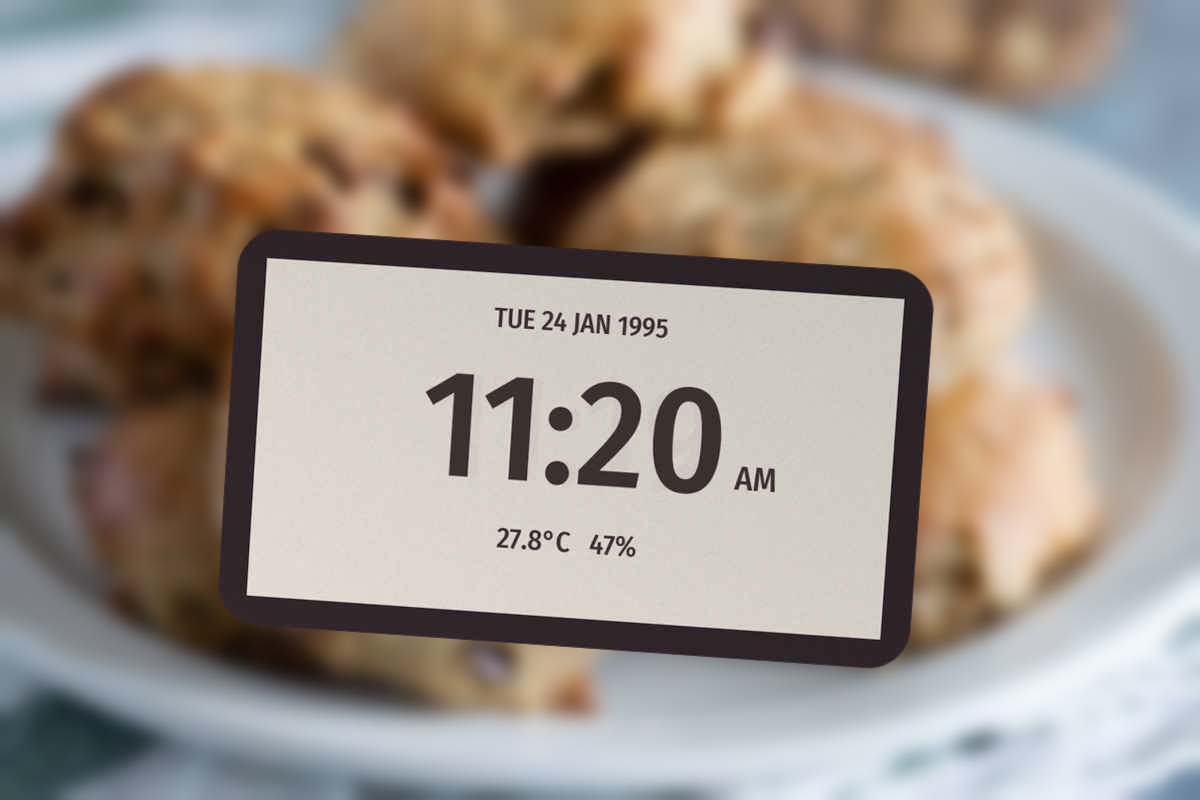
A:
11,20
